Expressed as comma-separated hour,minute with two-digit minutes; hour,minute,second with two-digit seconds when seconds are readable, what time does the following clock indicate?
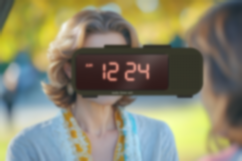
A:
12,24
